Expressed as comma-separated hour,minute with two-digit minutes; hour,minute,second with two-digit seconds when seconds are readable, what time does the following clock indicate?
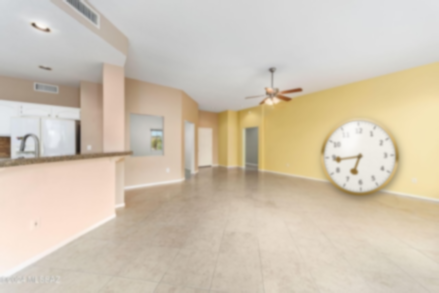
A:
6,44
